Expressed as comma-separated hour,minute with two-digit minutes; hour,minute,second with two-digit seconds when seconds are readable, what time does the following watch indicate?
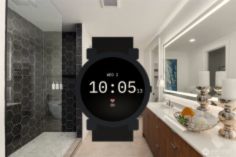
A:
10,05
